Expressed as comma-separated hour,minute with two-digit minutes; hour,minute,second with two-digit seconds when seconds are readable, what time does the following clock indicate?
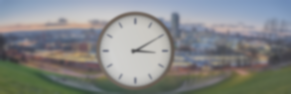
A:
3,10
